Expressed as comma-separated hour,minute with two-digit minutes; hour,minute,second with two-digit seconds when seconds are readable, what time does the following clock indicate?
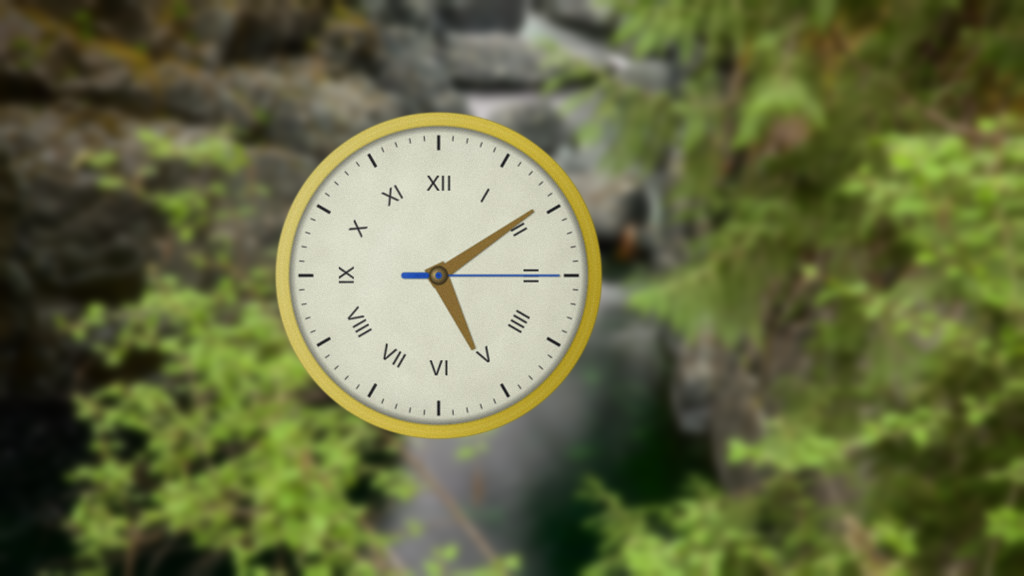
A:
5,09,15
